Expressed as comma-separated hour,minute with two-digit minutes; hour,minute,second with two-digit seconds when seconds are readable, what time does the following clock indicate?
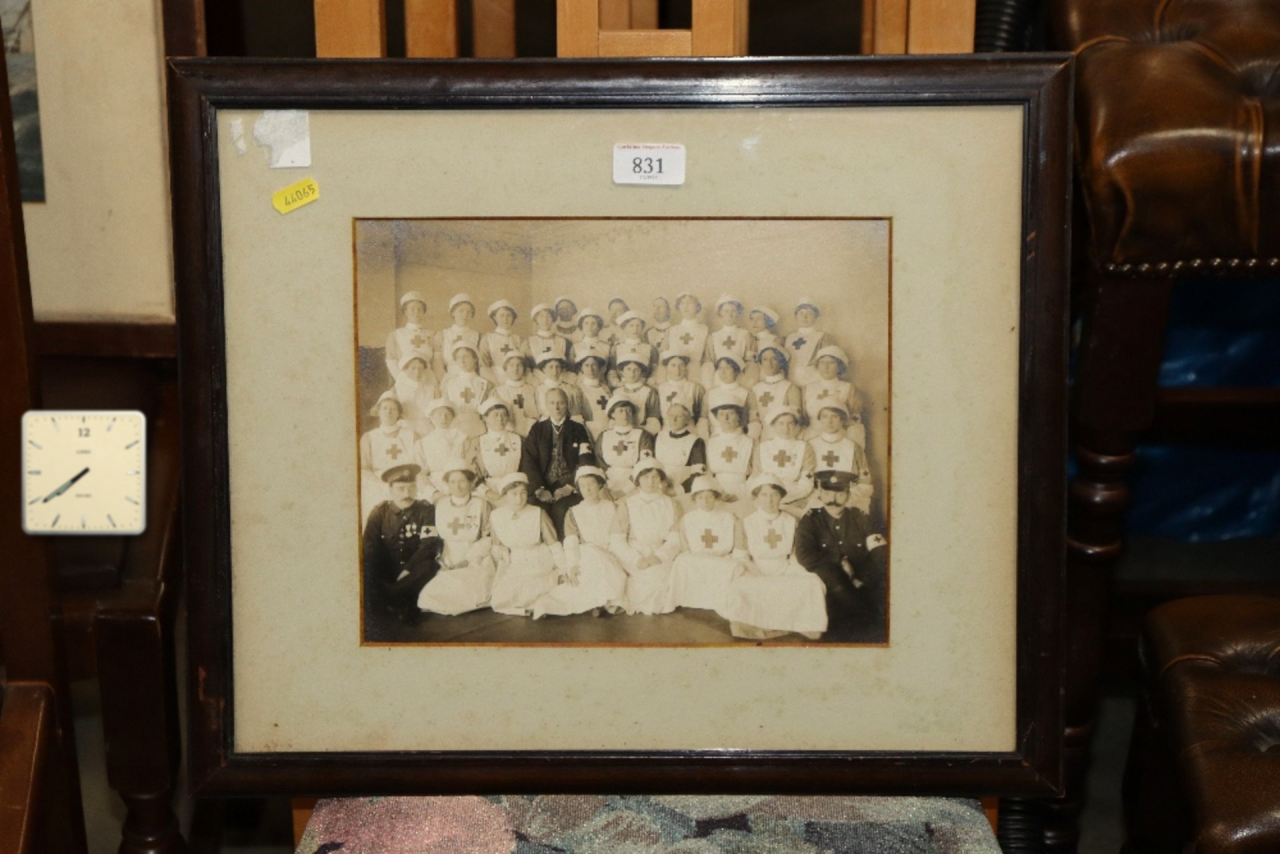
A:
7,39
